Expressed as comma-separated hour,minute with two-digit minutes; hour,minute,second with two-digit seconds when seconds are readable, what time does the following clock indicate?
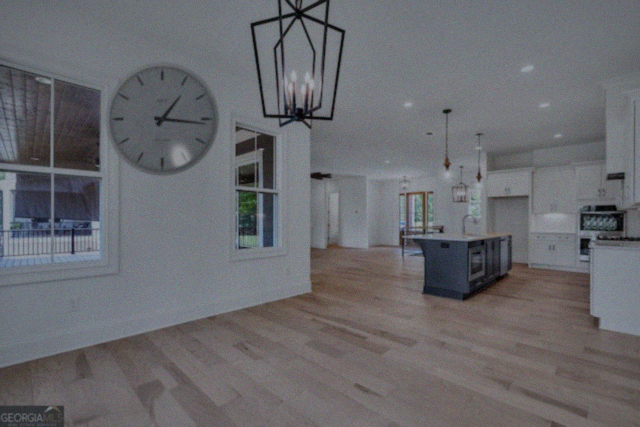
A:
1,16
